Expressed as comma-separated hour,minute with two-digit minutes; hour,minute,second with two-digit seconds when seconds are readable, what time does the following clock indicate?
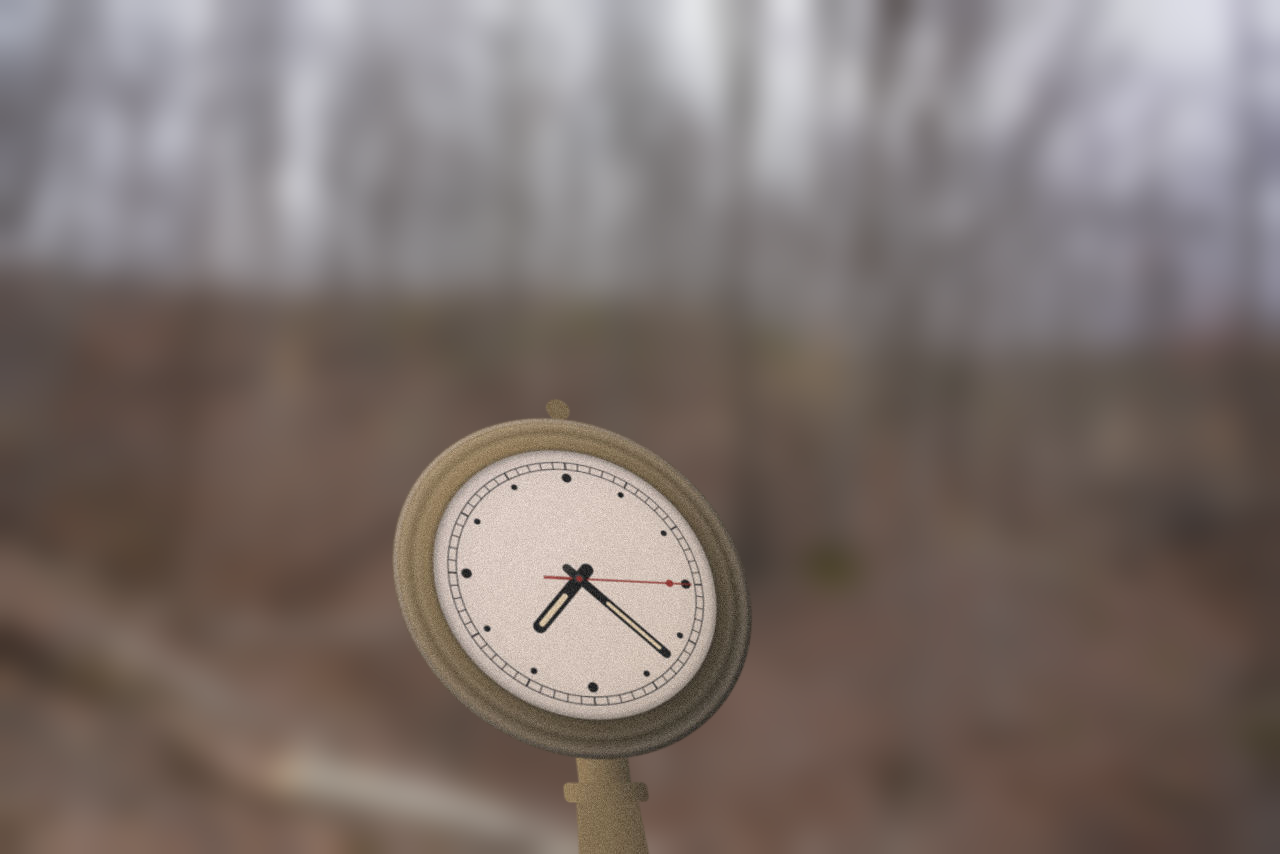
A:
7,22,15
